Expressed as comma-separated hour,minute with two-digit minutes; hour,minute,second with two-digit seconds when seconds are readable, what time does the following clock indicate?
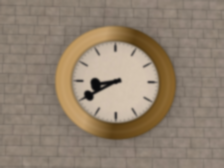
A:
8,40
